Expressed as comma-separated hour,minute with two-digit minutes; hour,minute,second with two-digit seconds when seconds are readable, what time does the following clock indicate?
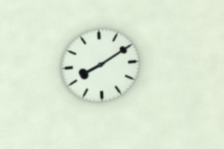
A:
8,10
